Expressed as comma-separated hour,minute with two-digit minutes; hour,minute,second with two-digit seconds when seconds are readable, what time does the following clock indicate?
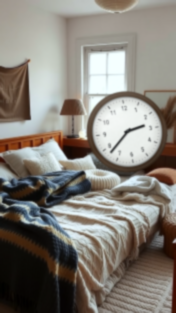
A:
2,38
